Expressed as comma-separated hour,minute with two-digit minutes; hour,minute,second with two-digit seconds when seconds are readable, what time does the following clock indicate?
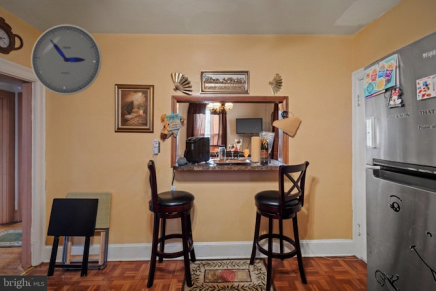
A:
2,53
